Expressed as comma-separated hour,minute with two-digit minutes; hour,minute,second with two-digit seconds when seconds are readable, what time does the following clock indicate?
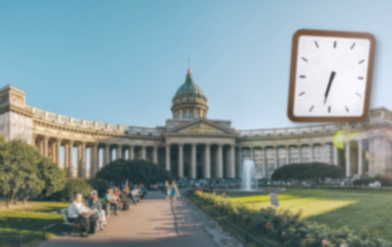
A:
6,32
